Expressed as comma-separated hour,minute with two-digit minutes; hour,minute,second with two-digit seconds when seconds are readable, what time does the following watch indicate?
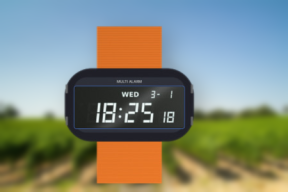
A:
18,25,18
